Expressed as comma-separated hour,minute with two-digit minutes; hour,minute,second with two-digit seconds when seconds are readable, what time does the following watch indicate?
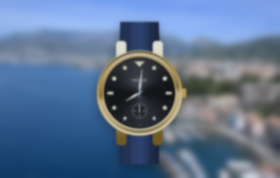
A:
8,01
